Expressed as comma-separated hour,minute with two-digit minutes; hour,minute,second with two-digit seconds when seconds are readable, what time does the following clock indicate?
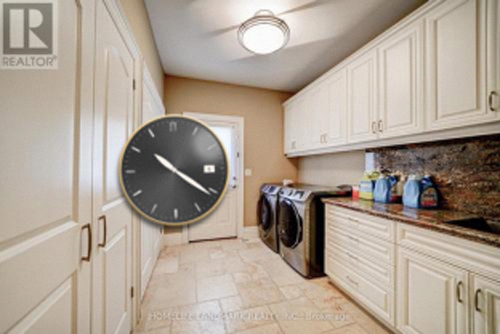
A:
10,21
